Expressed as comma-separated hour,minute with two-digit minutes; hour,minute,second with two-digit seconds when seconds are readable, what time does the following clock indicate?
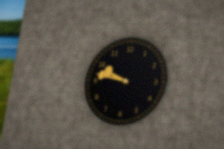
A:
9,47
